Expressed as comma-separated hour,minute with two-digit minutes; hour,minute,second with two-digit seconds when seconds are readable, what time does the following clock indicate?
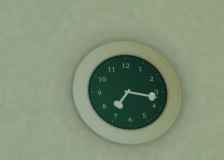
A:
7,17
